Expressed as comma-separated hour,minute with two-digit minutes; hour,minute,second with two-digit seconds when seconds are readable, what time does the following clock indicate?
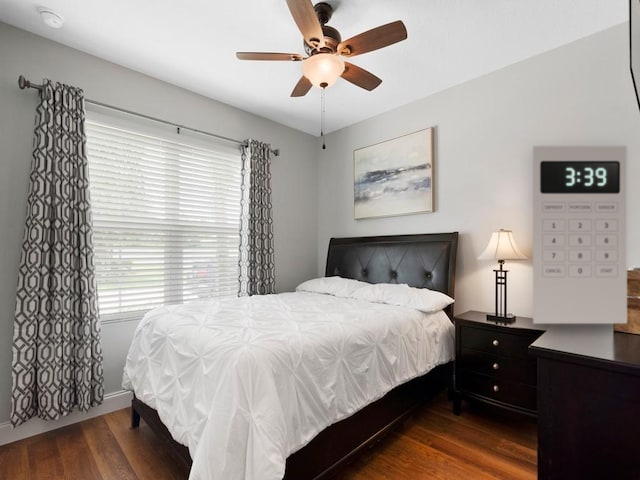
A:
3,39
